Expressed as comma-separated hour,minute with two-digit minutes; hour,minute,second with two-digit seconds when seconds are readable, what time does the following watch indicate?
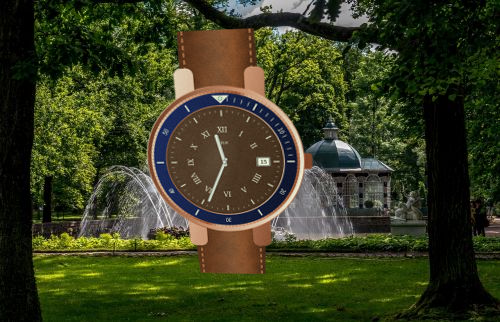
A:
11,34
